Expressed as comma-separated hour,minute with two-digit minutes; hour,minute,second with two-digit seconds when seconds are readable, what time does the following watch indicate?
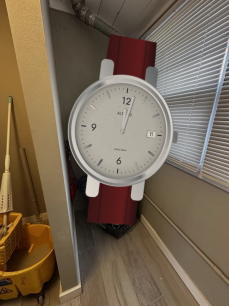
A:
12,02
